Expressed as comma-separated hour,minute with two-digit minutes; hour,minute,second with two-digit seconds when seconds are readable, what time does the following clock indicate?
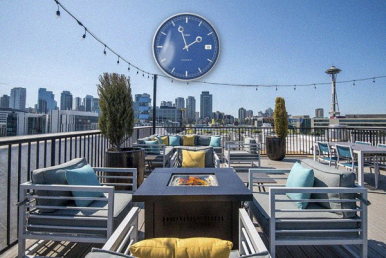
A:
1,57
